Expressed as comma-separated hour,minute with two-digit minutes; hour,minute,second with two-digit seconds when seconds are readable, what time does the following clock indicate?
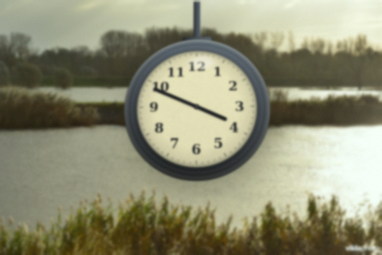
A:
3,49
